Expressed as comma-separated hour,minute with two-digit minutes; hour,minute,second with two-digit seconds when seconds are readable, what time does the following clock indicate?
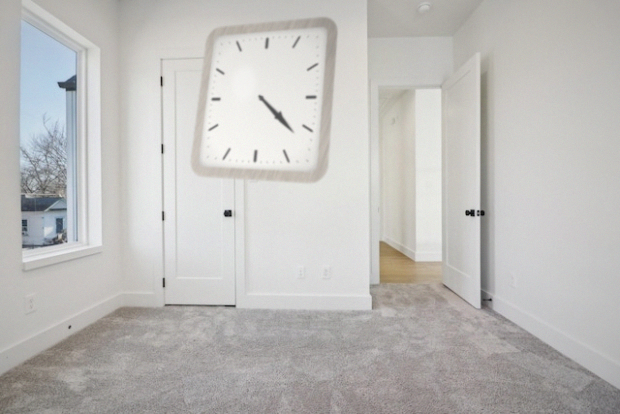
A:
4,22
